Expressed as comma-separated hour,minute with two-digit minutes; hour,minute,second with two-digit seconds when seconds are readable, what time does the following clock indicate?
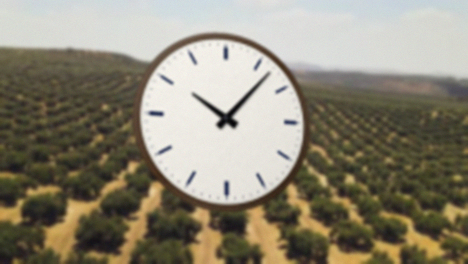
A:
10,07
